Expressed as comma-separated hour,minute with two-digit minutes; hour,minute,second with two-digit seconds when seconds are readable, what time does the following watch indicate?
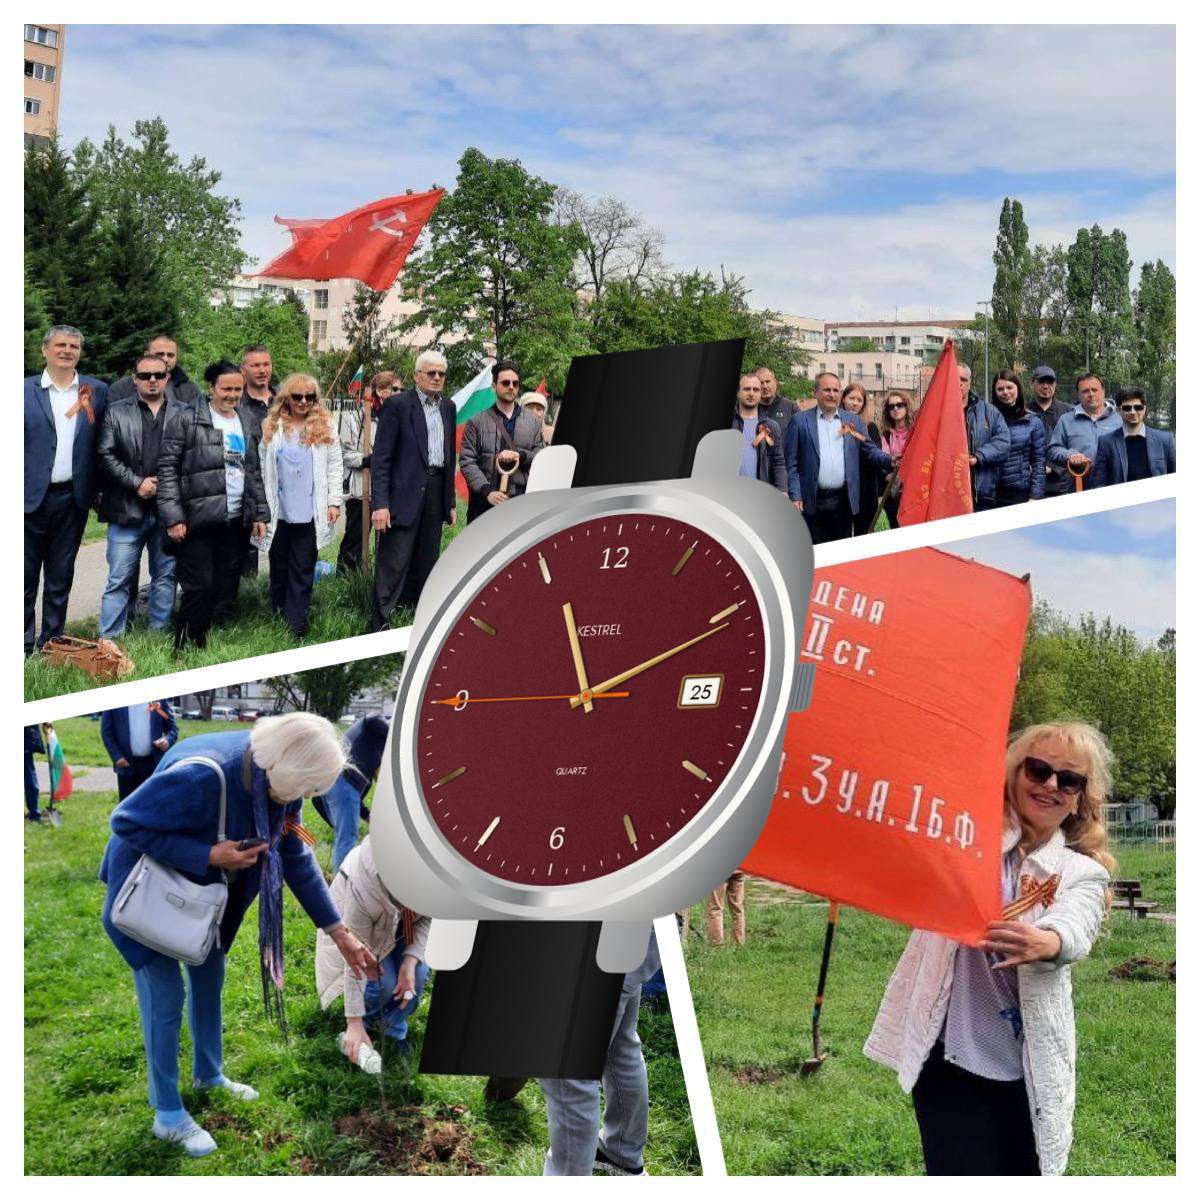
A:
11,10,45
